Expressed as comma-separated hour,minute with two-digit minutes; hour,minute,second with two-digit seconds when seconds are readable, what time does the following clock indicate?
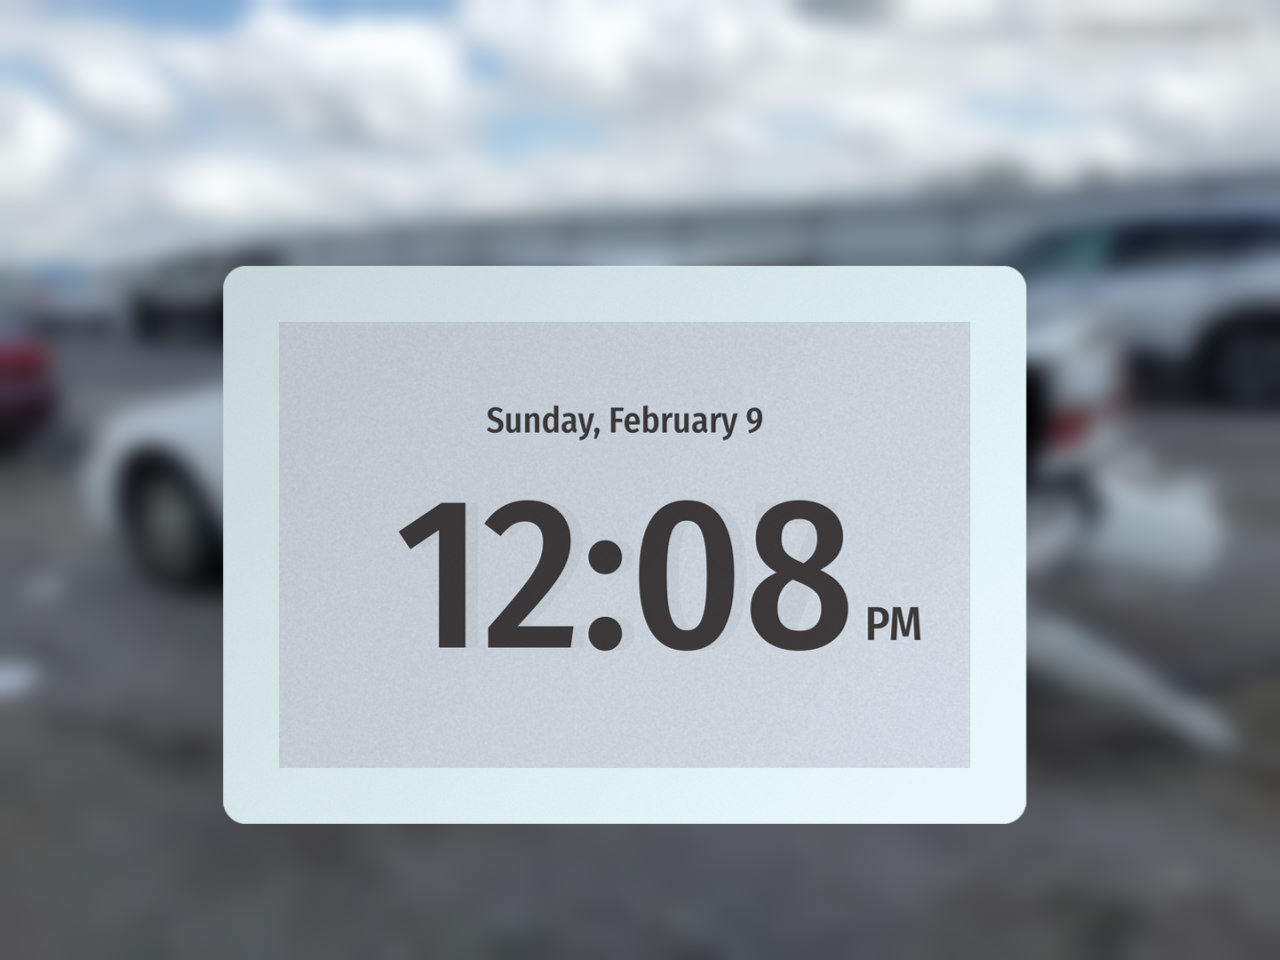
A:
12,08
